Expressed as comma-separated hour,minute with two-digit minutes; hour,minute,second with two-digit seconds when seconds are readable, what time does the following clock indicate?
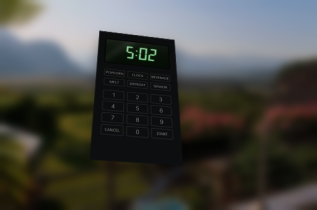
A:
5,02
